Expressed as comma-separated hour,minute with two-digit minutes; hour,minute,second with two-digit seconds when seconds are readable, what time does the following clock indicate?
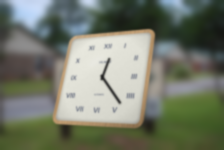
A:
12,23
